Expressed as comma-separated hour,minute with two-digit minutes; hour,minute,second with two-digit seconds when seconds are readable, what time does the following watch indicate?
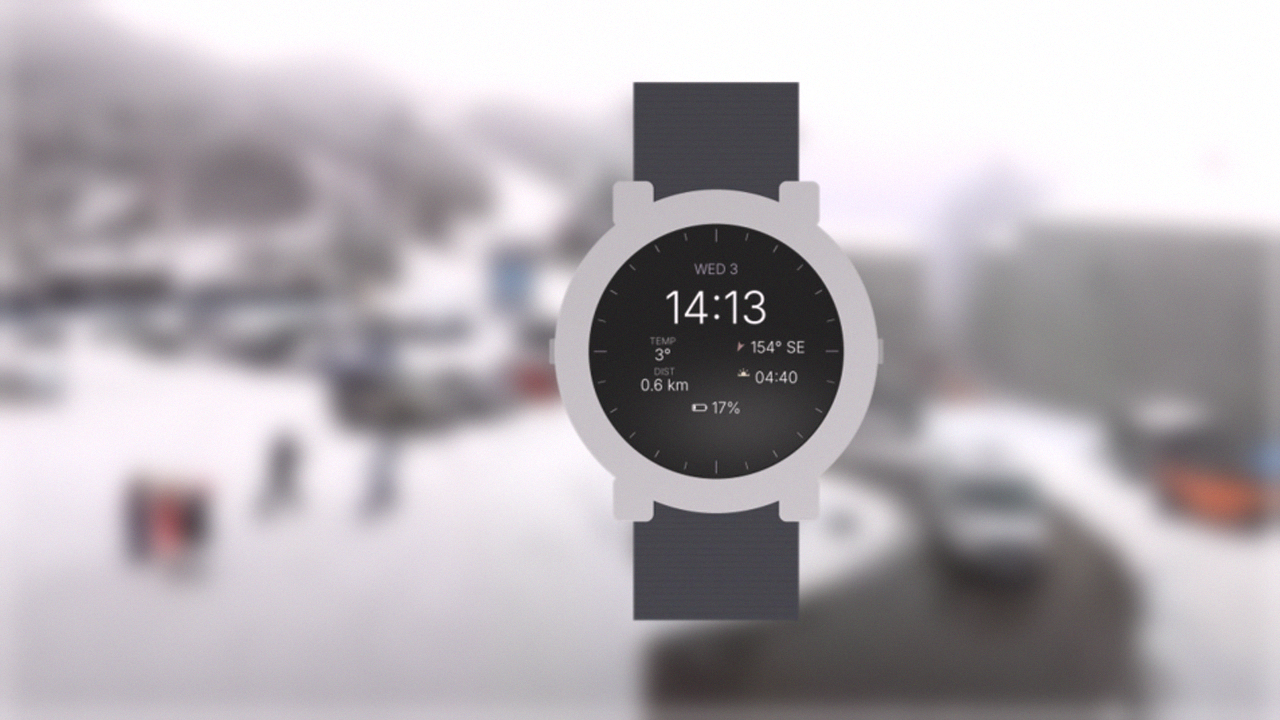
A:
14,13
